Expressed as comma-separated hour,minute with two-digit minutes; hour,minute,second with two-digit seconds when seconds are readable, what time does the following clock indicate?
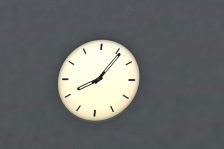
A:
8,06
